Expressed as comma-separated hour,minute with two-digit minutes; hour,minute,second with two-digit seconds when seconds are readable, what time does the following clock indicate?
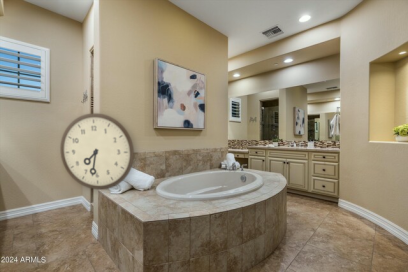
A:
7,32
